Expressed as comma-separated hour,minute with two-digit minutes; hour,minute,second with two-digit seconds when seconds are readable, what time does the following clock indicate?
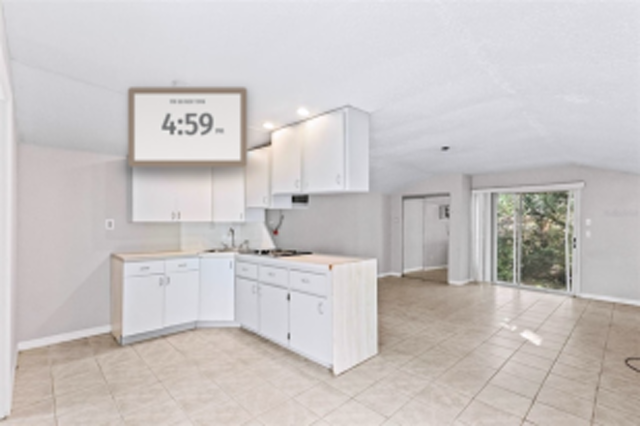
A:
4,59
